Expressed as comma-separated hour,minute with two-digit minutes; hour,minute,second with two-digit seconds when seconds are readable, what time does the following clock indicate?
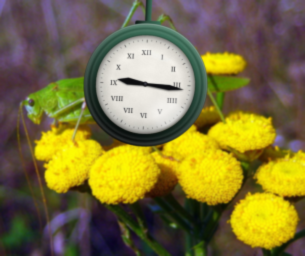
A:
9,16
